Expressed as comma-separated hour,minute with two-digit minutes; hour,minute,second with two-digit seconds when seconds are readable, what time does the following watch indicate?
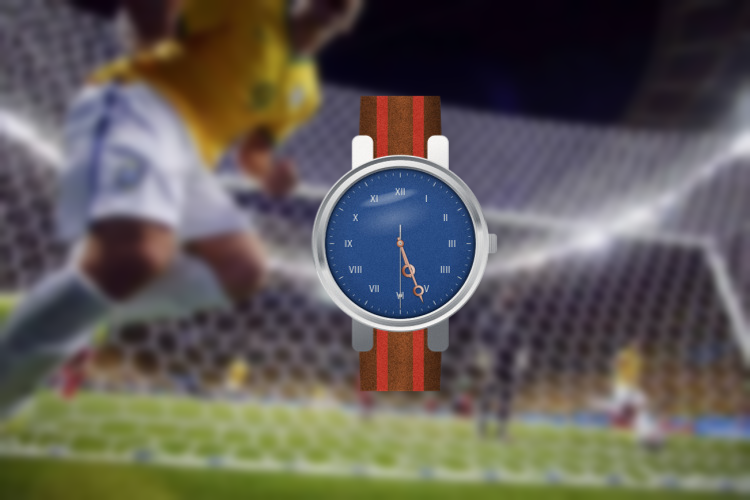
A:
5,26,30
